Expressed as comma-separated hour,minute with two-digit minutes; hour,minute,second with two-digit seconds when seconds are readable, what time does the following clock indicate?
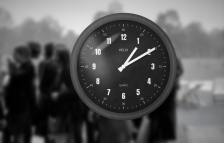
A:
1,10
